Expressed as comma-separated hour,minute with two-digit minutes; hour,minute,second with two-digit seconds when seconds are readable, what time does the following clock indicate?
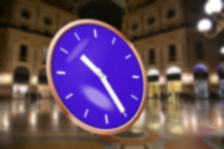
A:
10,25
